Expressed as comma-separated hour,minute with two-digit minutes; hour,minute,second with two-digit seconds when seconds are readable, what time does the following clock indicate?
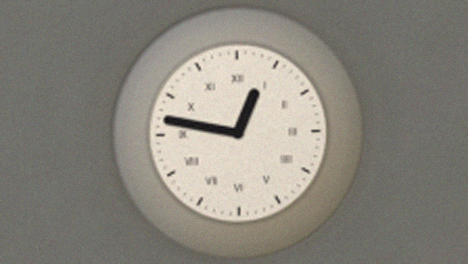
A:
12,47
